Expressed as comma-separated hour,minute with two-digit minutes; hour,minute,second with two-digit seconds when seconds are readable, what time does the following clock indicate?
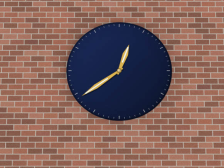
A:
12,39
